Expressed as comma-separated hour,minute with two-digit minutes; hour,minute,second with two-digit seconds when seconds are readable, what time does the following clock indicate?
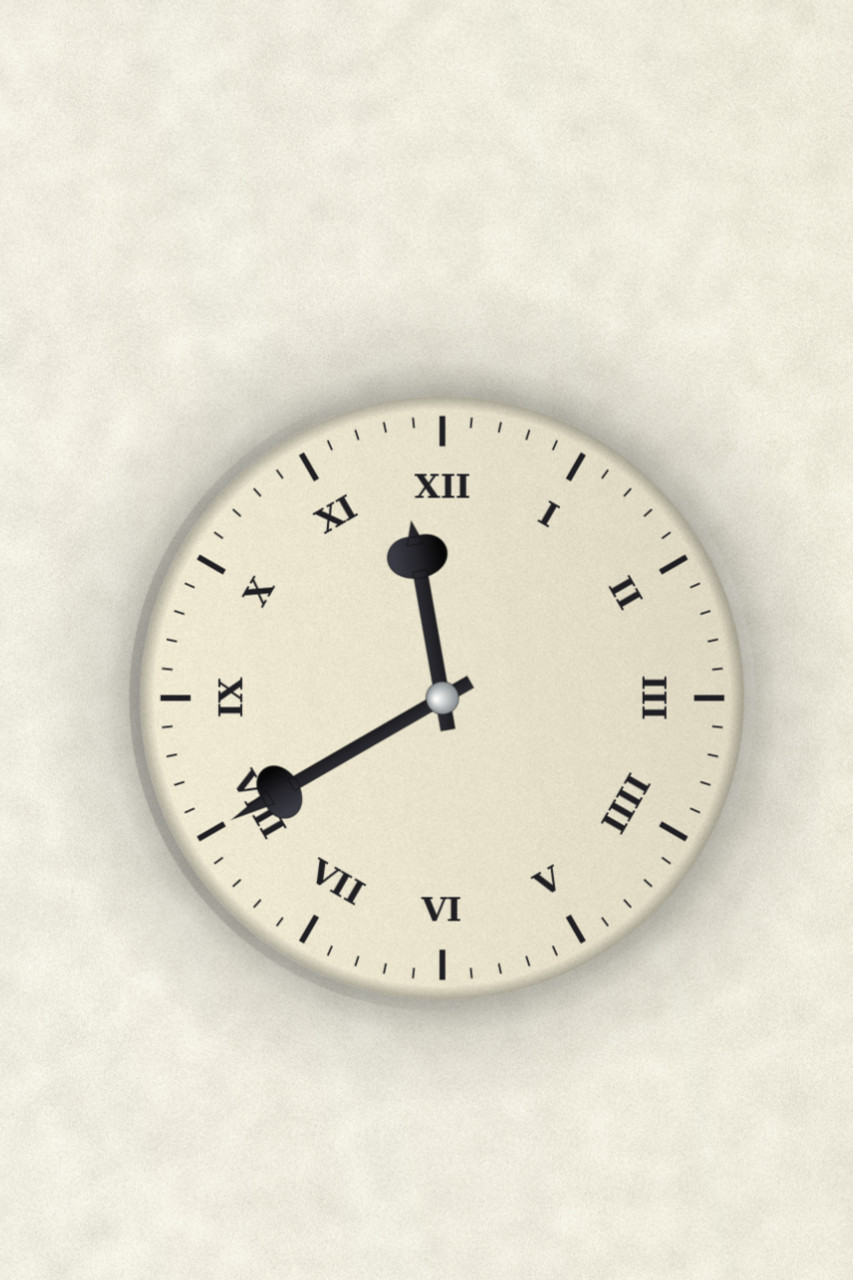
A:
11,40
